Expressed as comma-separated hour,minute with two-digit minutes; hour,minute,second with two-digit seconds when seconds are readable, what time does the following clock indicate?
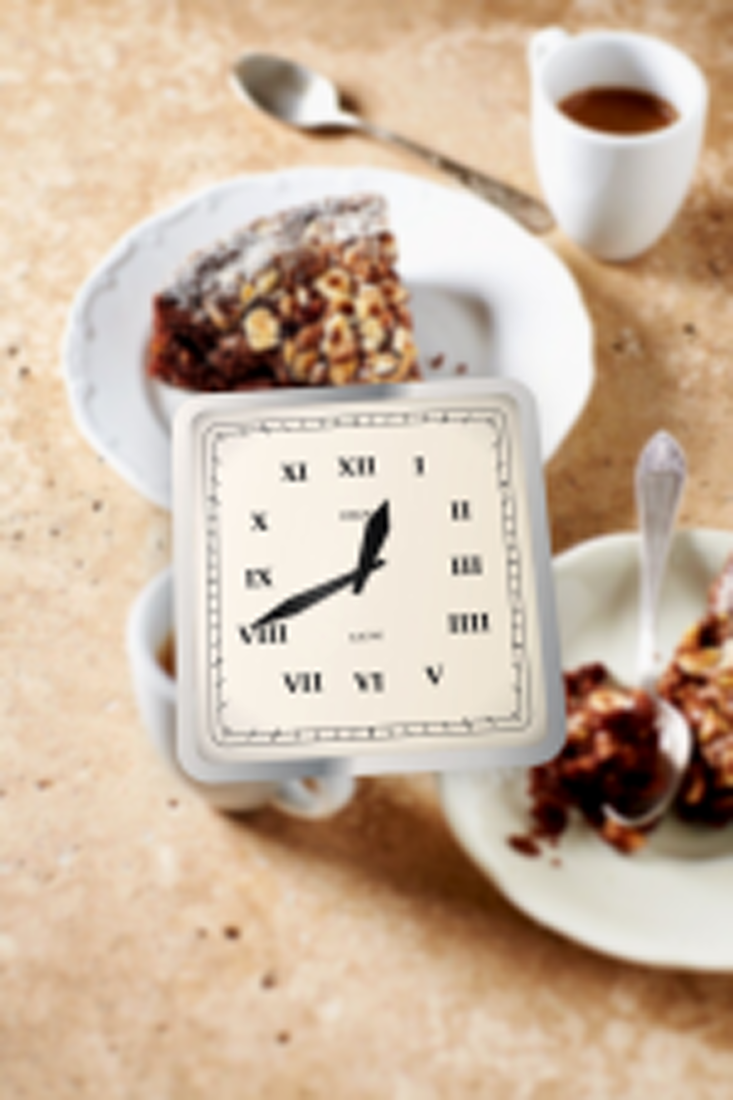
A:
12,41
